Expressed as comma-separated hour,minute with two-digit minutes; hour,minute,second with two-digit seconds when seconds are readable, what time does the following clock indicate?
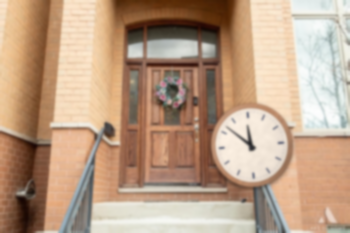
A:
11,52
